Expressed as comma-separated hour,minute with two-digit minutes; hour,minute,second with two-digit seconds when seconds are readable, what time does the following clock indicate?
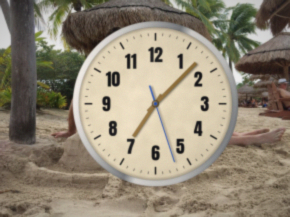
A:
7,07,27
